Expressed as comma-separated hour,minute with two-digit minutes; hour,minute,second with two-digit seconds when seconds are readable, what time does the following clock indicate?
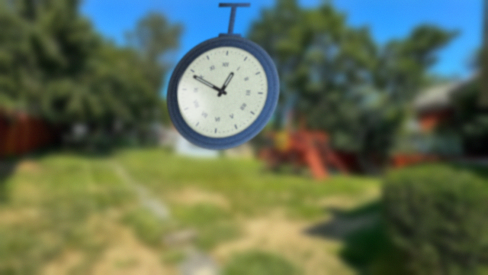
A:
12,49
